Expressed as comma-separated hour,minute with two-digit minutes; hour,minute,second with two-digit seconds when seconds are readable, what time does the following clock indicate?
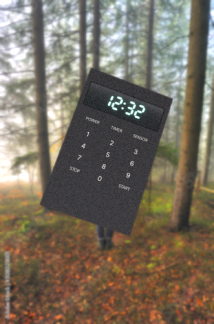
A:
12,32
